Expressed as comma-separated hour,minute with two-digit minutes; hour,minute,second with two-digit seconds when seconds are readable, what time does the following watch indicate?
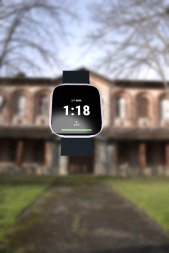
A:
1,18
